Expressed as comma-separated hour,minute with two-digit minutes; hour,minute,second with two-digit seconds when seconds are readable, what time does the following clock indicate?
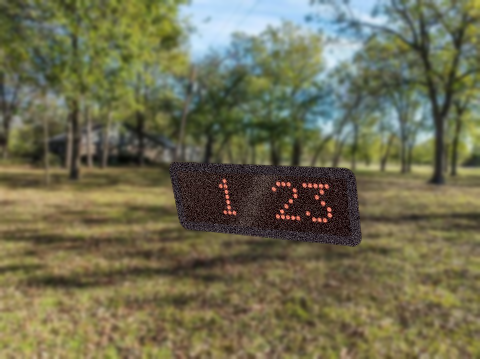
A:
1,23
